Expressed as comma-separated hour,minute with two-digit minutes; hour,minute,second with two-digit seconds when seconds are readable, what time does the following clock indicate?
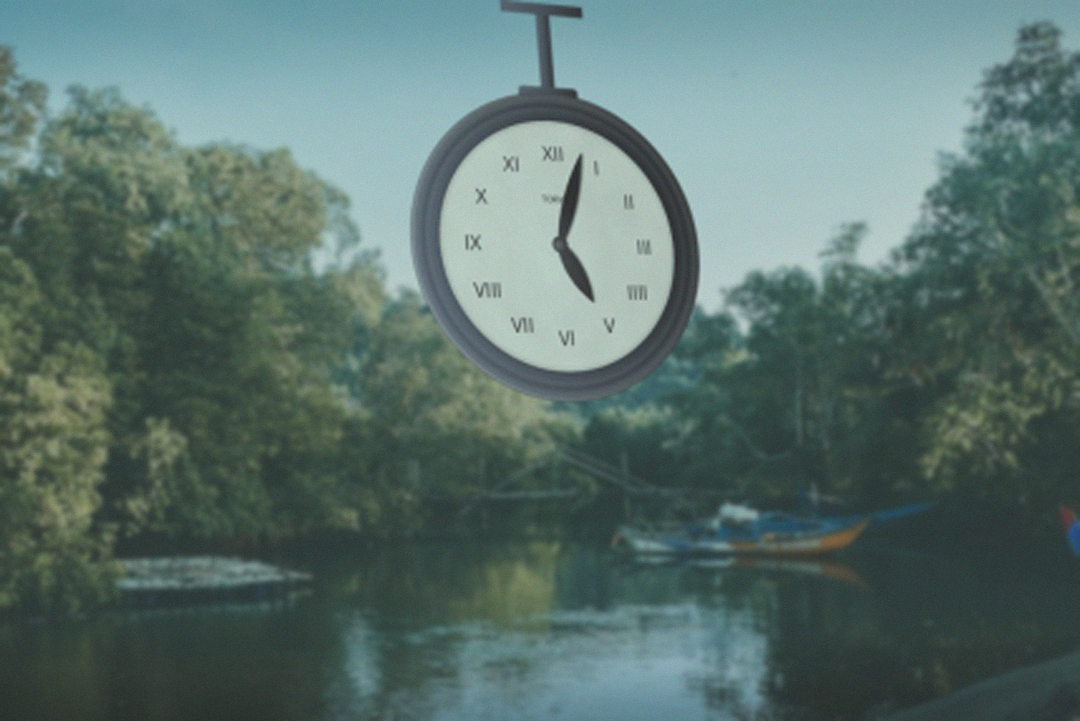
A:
5,03
